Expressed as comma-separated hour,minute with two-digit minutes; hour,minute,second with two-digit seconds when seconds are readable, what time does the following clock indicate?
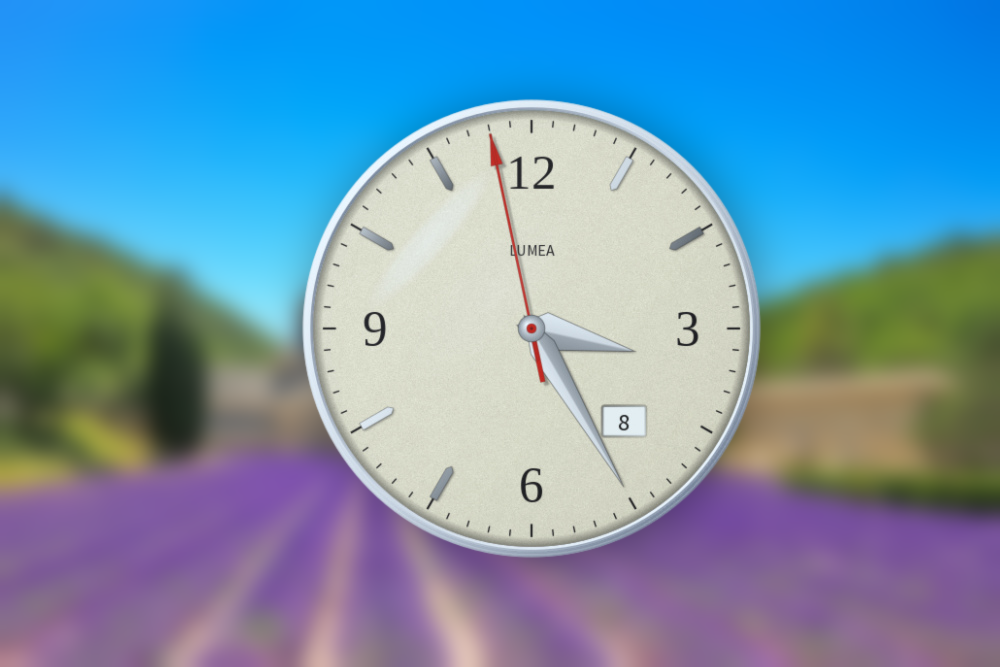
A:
3,24,58
